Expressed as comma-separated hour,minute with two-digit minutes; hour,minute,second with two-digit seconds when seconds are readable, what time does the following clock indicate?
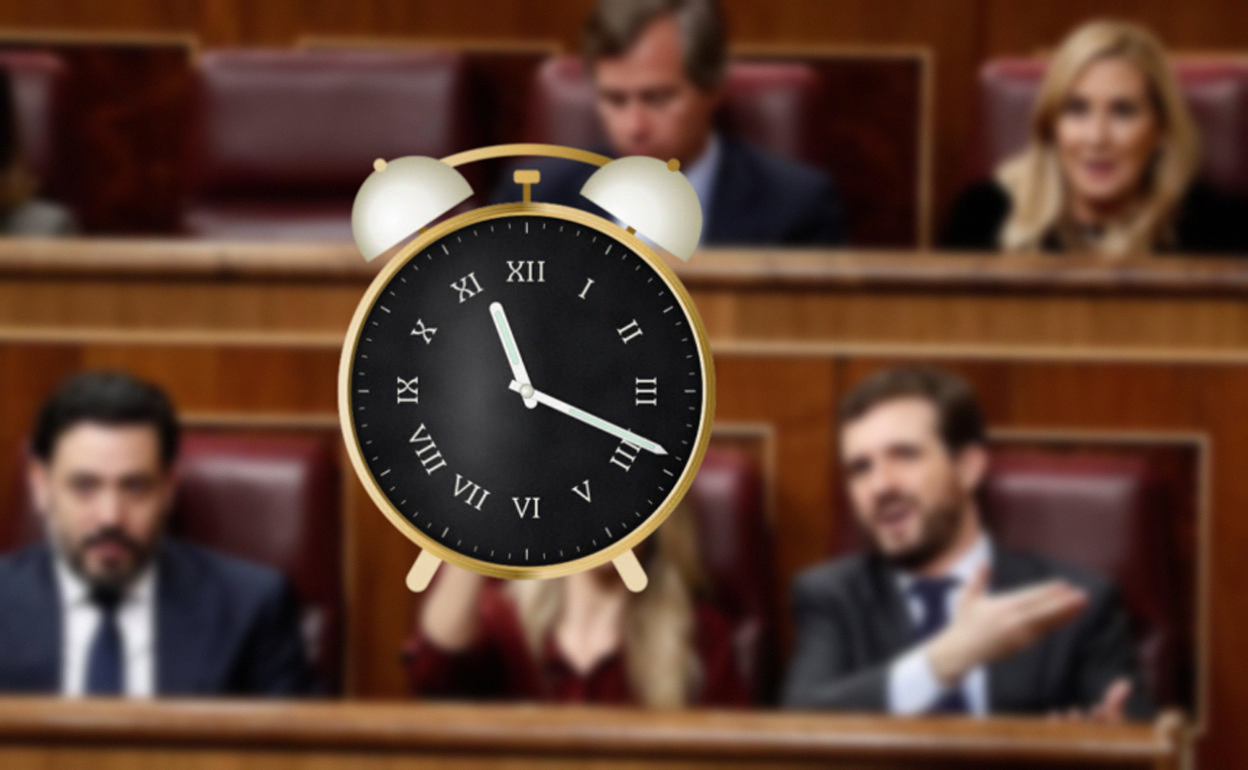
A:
11,19
